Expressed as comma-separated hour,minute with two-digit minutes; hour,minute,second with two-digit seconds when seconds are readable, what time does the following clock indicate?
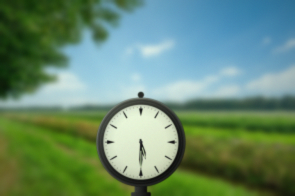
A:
5,30
